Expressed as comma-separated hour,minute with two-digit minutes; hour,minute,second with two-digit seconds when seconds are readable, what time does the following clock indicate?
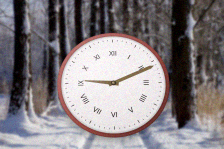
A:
9,11
